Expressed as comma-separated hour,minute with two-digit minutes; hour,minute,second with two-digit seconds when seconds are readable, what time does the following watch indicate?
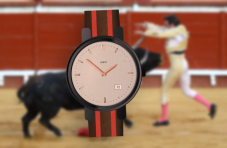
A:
1,52
